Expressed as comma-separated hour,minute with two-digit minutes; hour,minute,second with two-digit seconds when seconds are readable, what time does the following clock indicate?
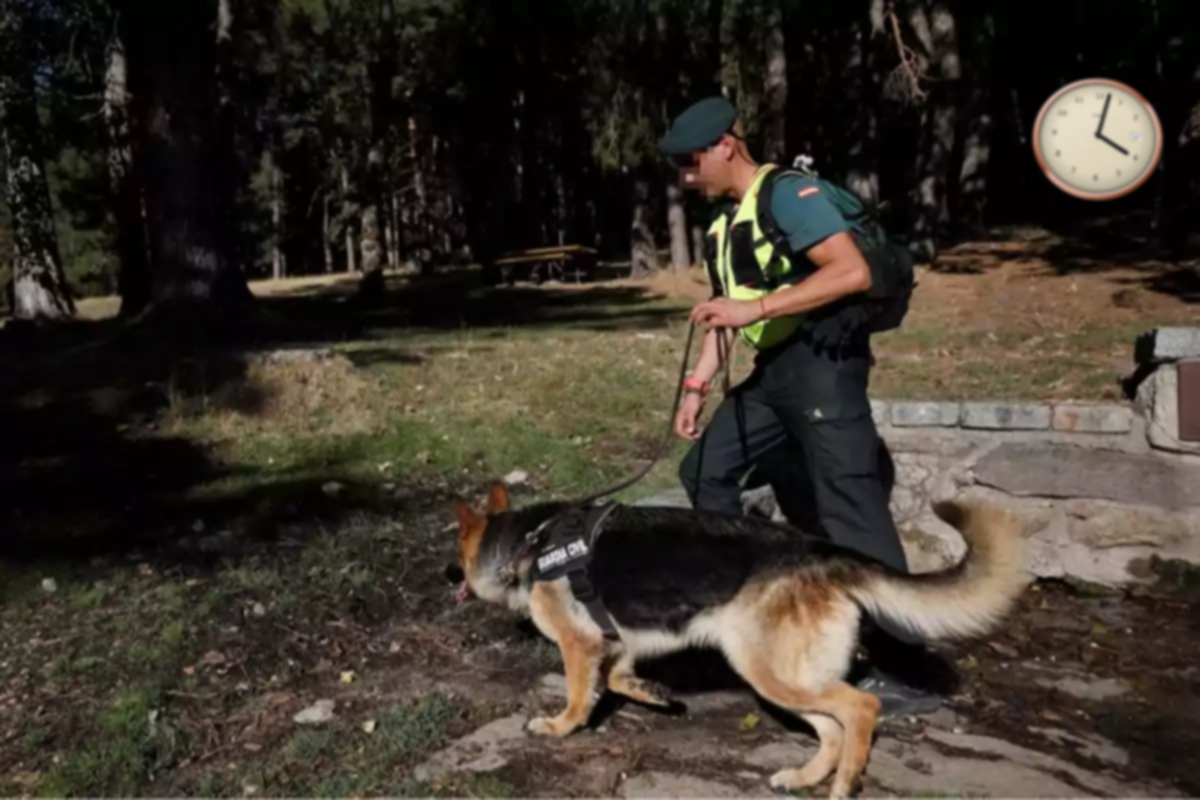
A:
4,02
